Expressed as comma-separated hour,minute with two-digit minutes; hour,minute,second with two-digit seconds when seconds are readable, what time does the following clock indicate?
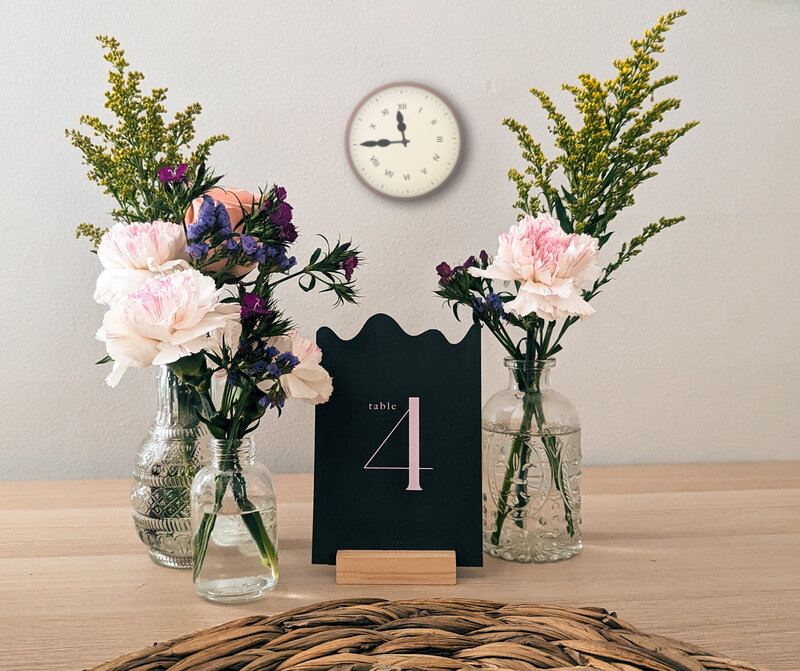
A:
11,45
